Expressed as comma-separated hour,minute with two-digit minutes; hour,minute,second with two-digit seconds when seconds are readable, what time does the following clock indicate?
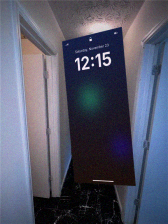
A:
12,15
